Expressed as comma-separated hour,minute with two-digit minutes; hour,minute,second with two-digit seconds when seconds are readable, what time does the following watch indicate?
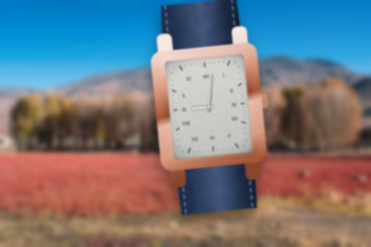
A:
9,02
